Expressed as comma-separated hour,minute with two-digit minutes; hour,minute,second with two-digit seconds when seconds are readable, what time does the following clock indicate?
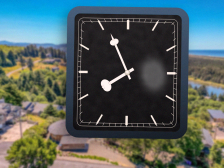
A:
7,56
